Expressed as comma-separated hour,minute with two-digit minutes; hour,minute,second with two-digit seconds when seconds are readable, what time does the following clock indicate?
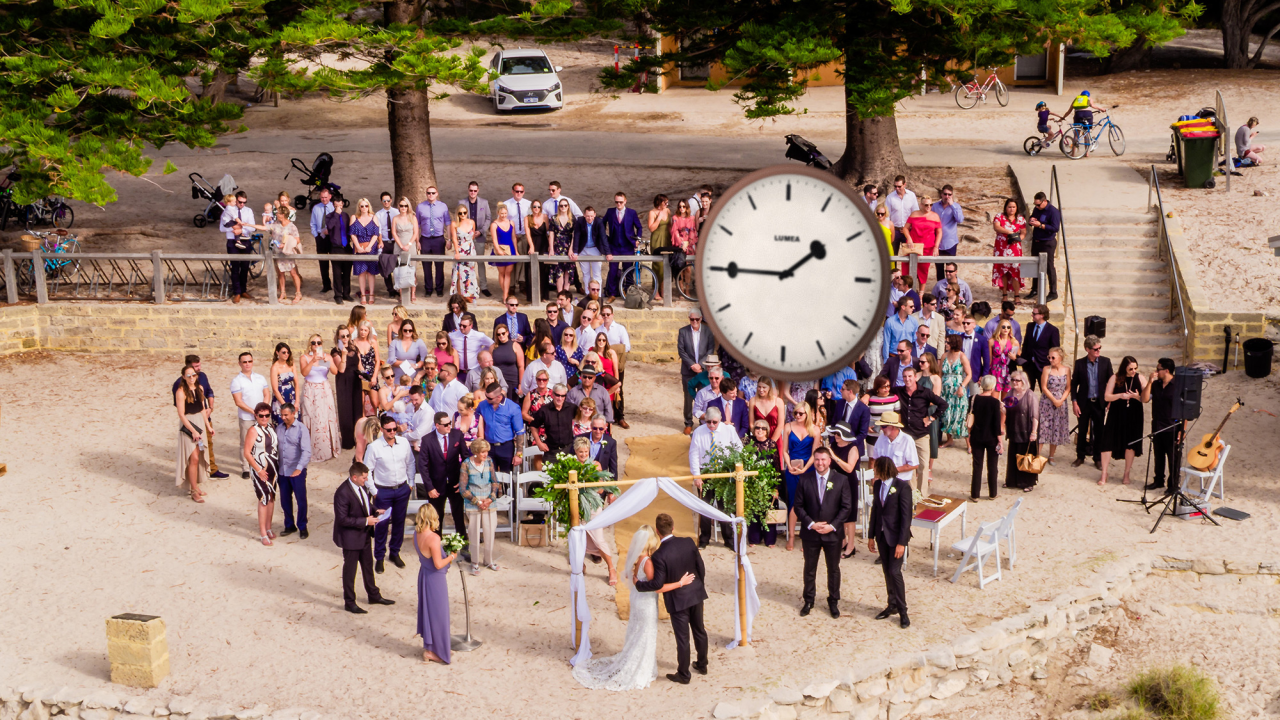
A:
1,45
